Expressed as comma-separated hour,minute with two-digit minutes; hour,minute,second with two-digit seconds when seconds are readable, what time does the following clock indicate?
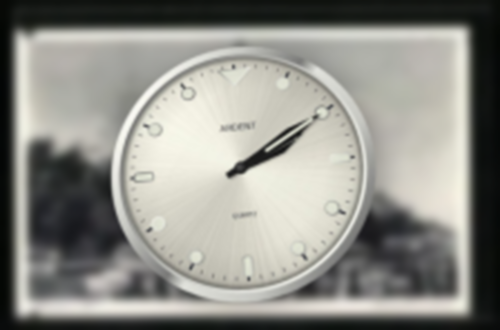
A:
2,10
